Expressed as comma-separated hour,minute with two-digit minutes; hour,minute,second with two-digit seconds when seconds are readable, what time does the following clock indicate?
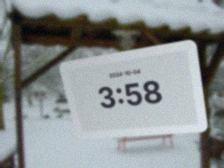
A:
3,58
